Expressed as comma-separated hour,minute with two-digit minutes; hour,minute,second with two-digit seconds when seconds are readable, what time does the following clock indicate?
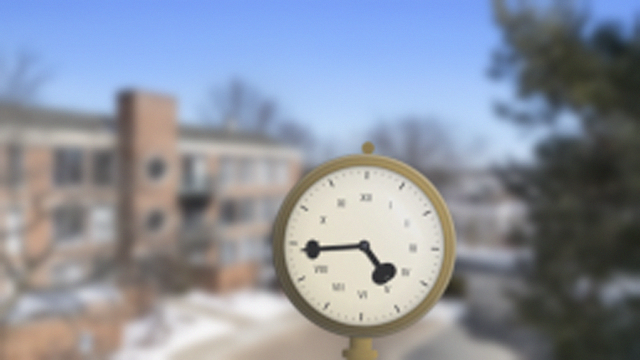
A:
4,44
